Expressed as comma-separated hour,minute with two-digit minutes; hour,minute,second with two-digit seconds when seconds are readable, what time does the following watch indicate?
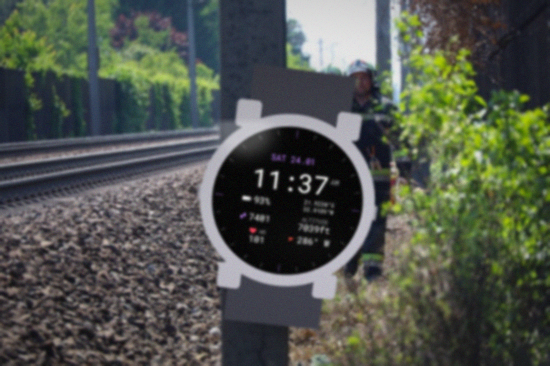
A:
11,37
